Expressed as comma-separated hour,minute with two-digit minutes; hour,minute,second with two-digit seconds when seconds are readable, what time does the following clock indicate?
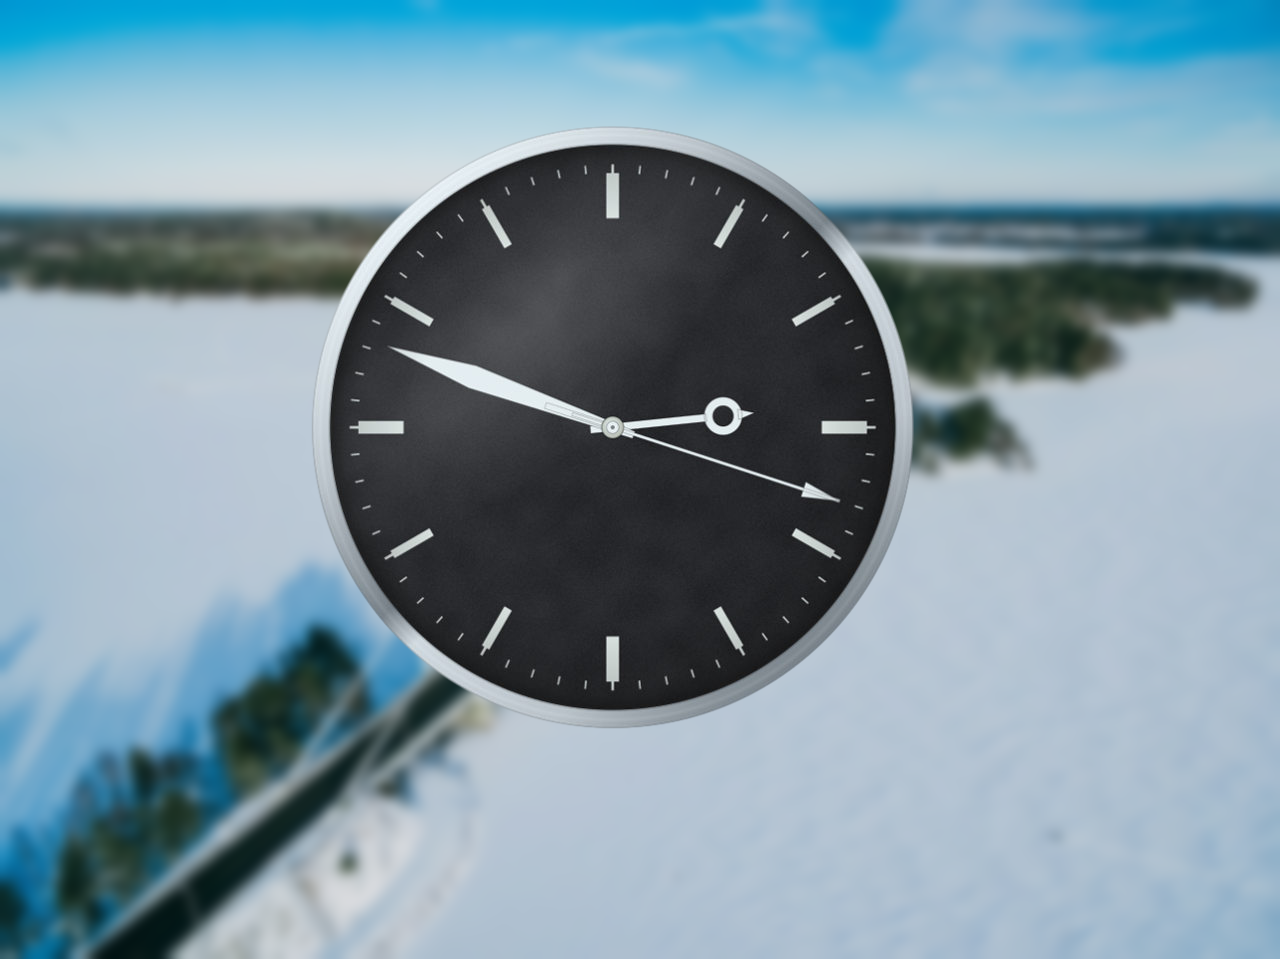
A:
2,48,18
